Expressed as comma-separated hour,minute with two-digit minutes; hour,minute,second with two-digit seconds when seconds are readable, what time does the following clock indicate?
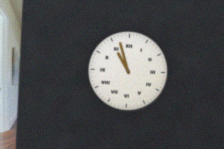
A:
10,57
